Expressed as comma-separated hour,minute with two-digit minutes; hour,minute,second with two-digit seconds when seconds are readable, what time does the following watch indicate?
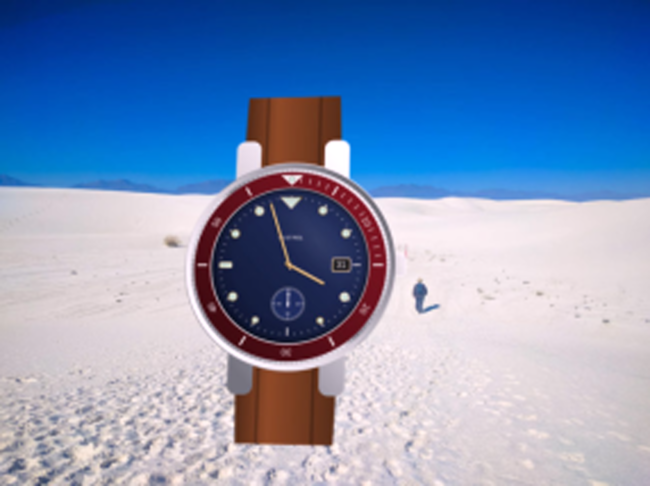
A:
3,57
